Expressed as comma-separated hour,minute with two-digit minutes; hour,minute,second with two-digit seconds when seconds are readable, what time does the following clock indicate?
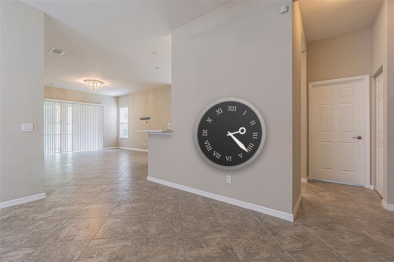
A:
2,22
